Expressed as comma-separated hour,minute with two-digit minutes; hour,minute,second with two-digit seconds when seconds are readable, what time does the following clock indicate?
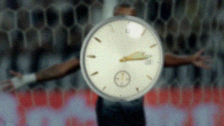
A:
2,13
